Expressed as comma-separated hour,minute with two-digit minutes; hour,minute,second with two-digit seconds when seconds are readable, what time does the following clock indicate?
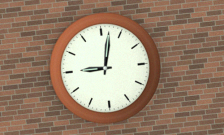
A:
9,02
